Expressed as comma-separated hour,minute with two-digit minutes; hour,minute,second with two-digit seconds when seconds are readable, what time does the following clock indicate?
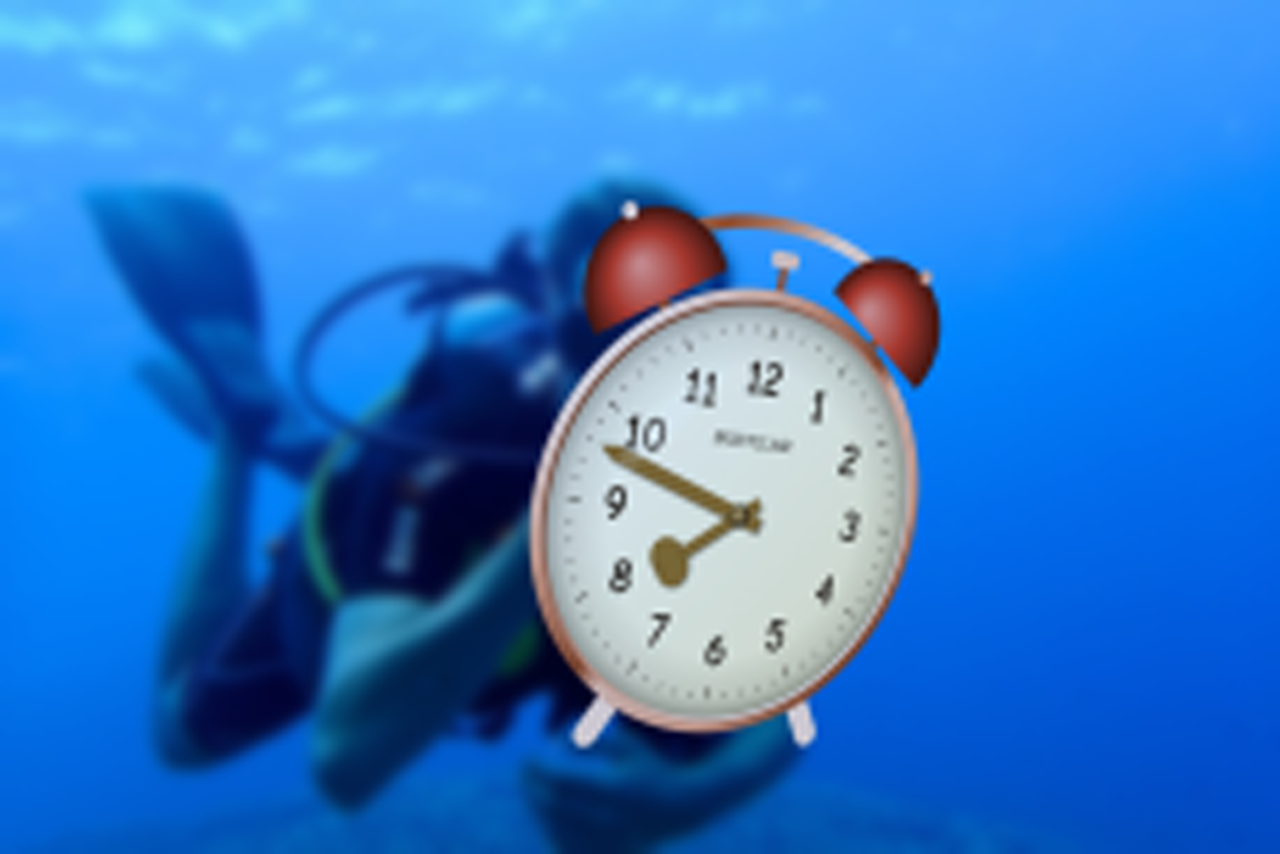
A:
7,48
